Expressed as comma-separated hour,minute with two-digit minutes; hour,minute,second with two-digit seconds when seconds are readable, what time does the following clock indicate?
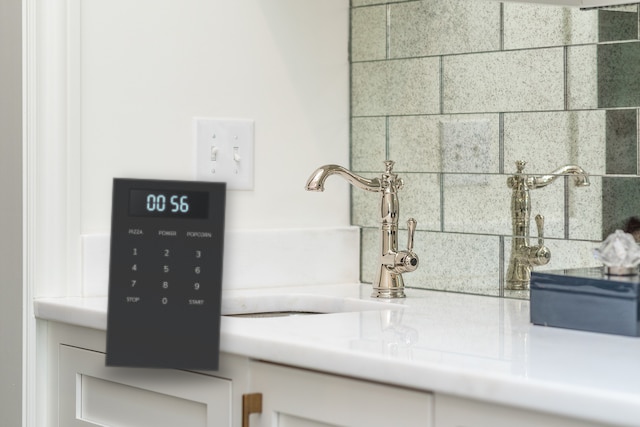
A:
0,56
